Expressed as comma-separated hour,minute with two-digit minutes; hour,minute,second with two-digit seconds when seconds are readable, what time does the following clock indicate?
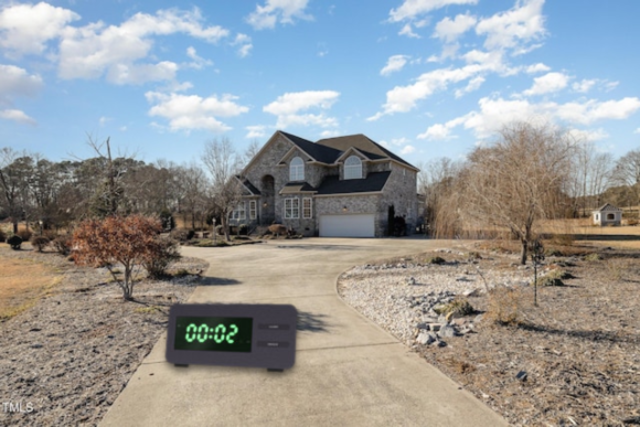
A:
0,02
